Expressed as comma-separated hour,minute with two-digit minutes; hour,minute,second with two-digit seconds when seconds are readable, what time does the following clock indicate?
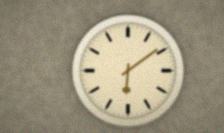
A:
6,09
